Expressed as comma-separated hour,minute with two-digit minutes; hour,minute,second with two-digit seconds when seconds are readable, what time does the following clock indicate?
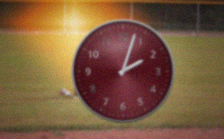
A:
2,03
